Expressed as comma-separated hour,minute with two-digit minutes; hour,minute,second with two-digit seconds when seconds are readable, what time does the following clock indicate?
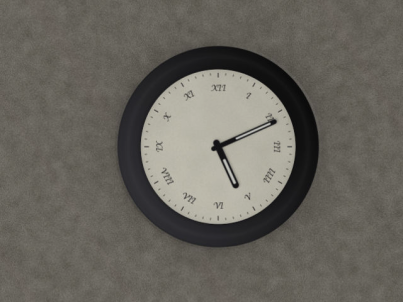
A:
5,11
